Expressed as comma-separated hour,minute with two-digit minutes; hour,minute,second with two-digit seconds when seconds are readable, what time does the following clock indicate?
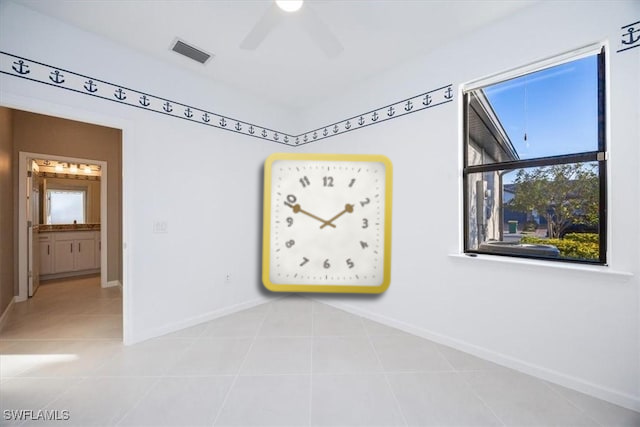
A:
1,49
